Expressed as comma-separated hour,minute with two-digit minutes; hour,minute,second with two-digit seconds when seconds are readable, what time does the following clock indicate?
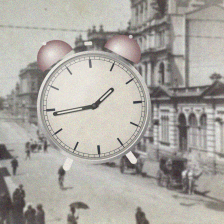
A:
1,44
